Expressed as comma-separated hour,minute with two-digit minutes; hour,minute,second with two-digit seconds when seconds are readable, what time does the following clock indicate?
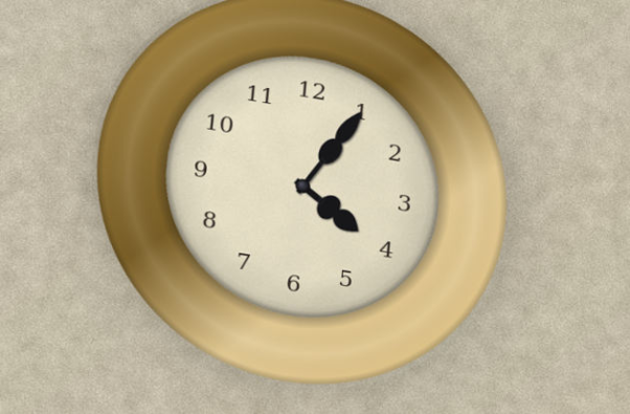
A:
4,05
